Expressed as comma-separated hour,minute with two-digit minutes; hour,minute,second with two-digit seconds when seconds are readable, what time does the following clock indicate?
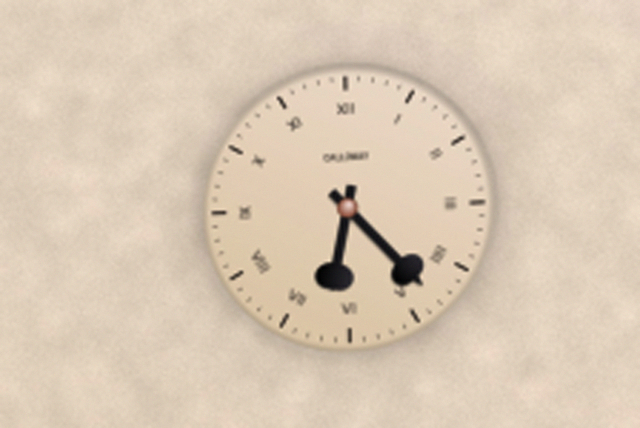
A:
6,23
